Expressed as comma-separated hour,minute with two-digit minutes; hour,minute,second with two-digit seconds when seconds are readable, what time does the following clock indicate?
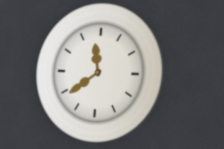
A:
11,39
